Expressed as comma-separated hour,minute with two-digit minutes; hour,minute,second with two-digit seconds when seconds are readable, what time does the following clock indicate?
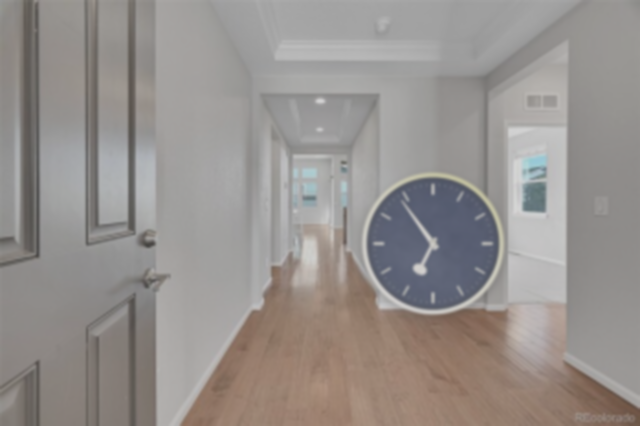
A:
6,54
